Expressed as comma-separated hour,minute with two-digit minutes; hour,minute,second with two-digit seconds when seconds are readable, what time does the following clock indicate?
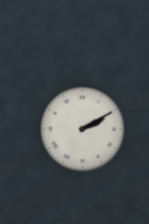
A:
2,10
